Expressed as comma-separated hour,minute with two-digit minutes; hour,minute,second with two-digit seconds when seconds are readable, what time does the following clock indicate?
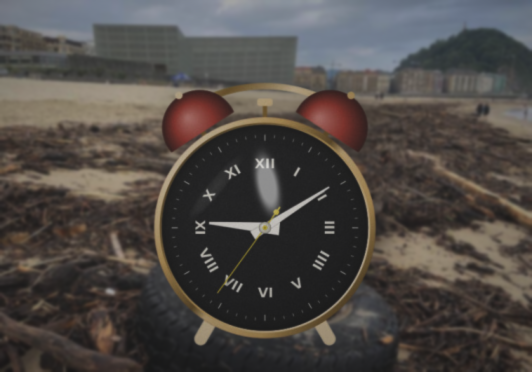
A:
9,09,36
